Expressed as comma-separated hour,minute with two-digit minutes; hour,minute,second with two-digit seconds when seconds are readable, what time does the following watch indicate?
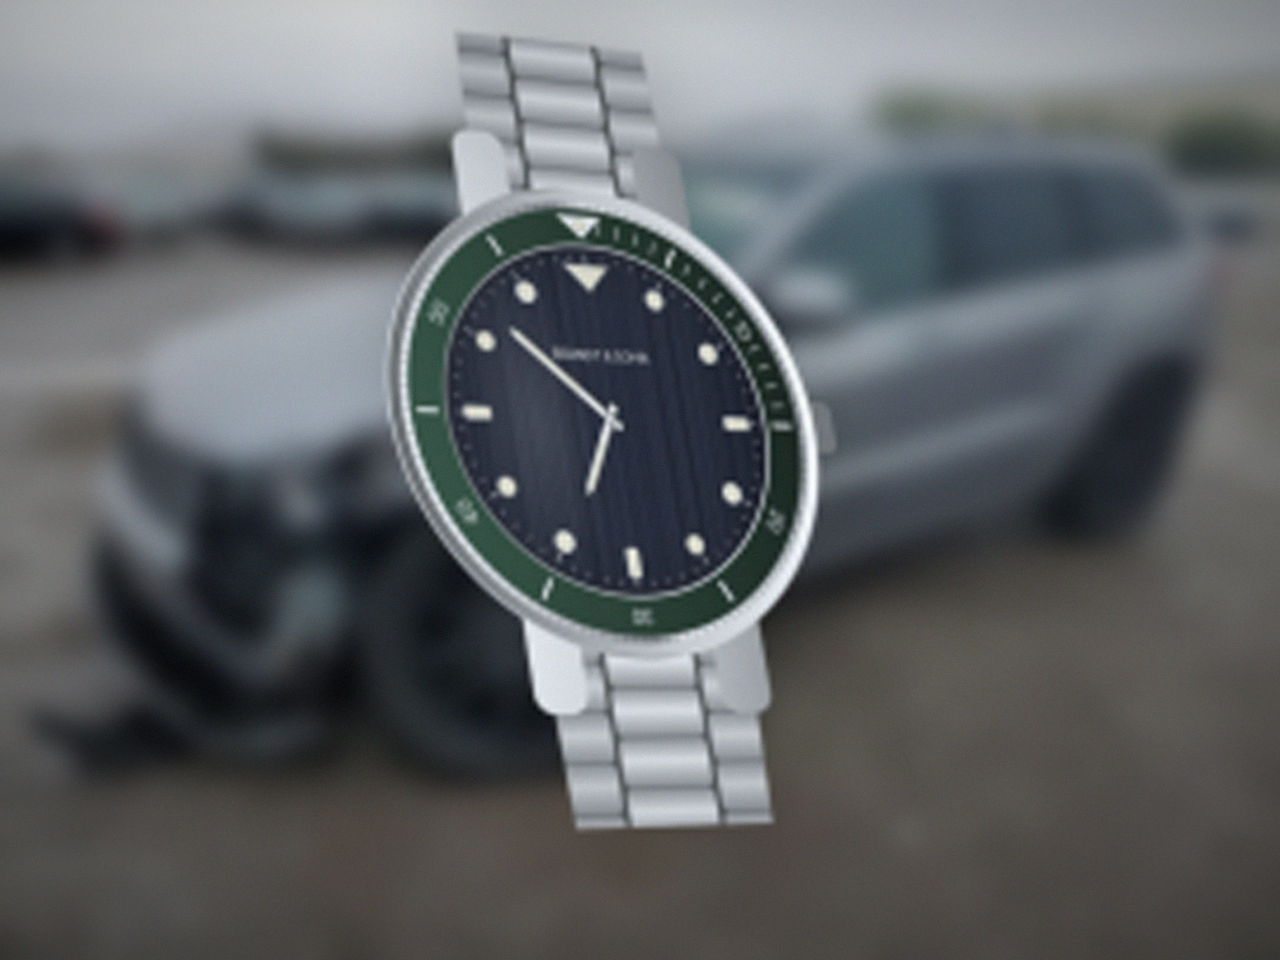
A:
6,52
